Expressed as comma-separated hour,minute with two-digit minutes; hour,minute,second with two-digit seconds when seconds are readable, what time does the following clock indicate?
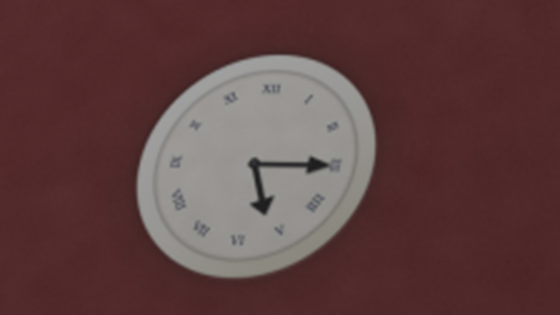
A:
5,15
